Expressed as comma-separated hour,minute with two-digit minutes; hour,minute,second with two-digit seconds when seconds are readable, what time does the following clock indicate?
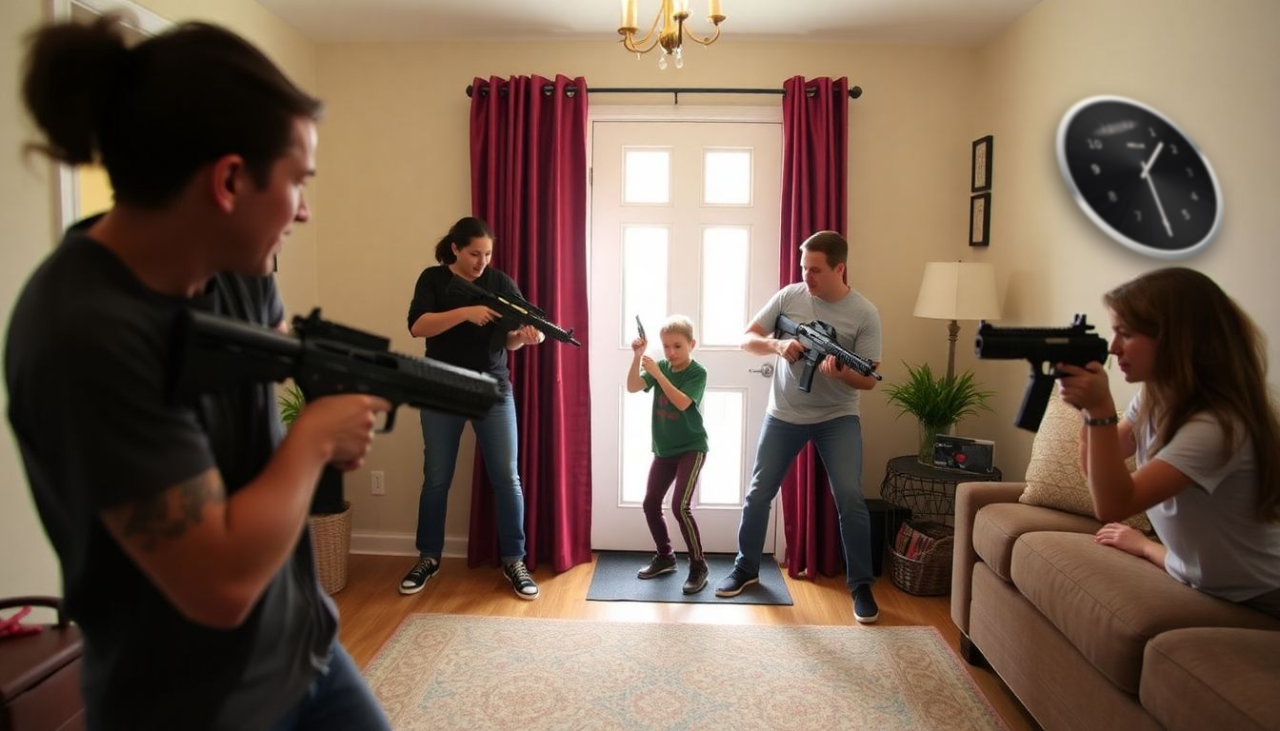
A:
1,30
